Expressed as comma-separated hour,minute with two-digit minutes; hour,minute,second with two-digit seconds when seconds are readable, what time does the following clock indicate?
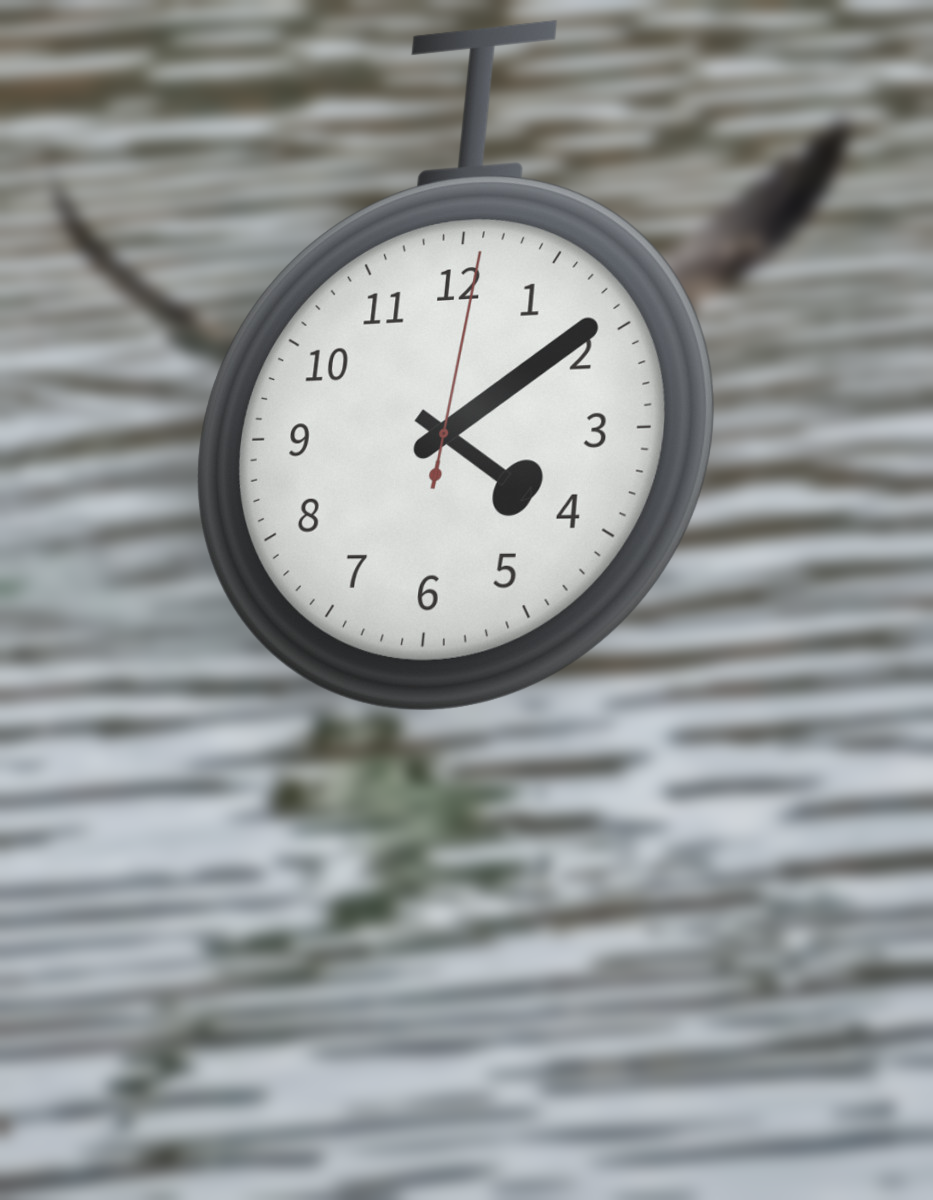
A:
4,09,01
